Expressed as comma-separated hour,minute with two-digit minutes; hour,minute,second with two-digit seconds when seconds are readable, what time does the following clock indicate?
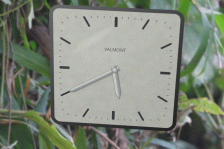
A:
5,40
